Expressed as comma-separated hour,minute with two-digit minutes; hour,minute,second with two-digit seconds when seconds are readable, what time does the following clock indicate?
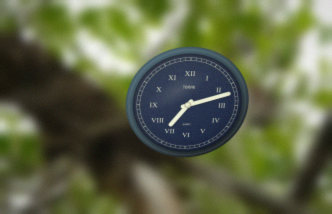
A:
7,12
